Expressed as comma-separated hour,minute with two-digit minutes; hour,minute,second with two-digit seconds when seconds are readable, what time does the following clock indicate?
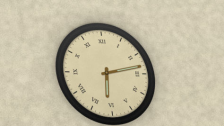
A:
6,13
